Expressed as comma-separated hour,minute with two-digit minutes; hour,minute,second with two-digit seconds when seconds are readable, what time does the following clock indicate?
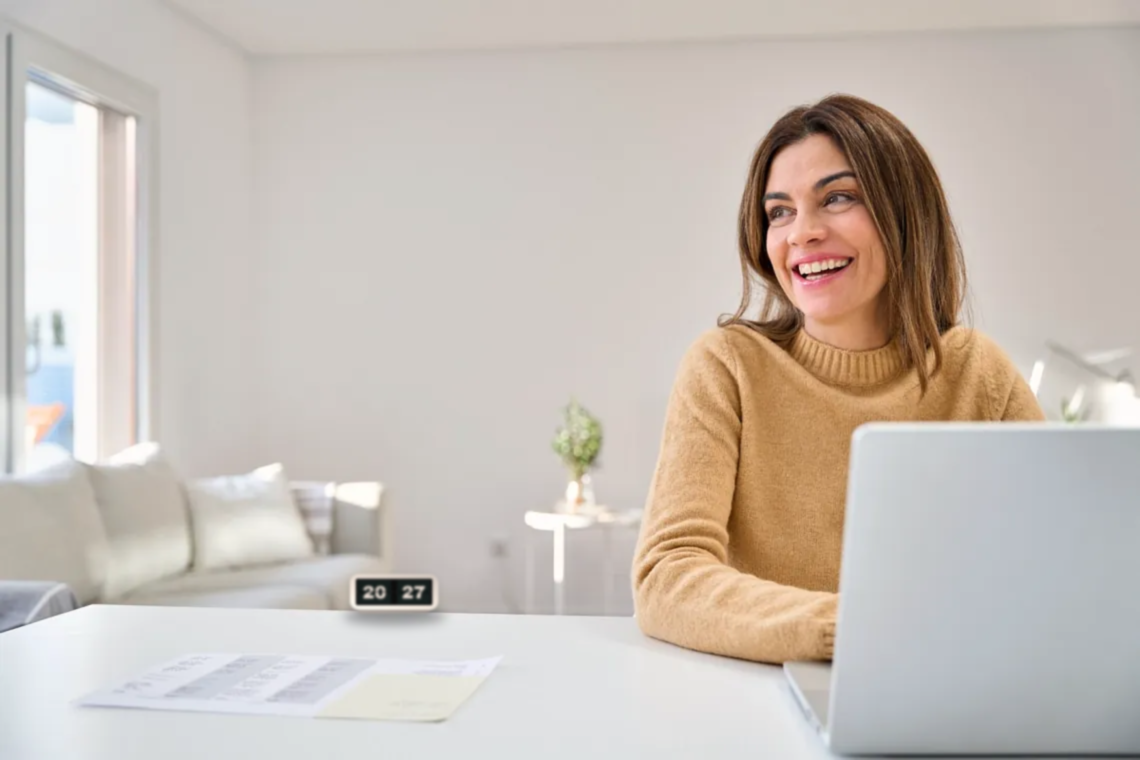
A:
20,27
